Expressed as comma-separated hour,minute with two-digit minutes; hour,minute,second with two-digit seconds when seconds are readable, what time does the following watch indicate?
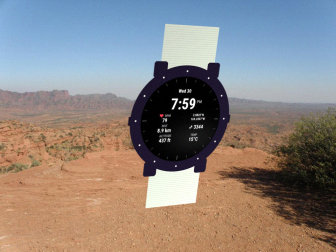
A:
7,59
